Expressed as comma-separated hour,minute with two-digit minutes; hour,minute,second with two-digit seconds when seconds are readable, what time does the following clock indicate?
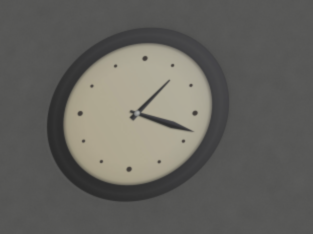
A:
1,18
